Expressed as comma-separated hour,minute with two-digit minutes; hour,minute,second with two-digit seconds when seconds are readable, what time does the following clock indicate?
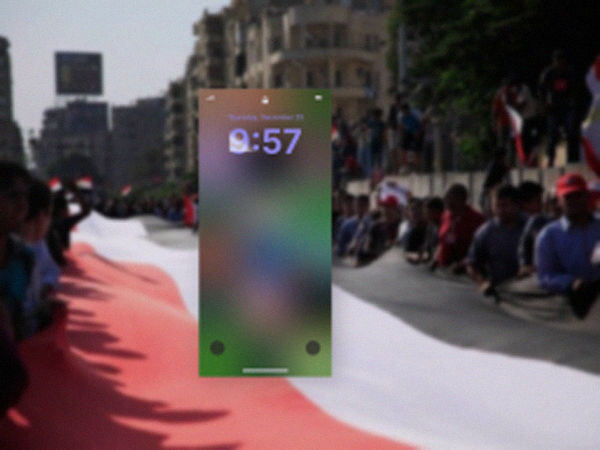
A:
9,57
